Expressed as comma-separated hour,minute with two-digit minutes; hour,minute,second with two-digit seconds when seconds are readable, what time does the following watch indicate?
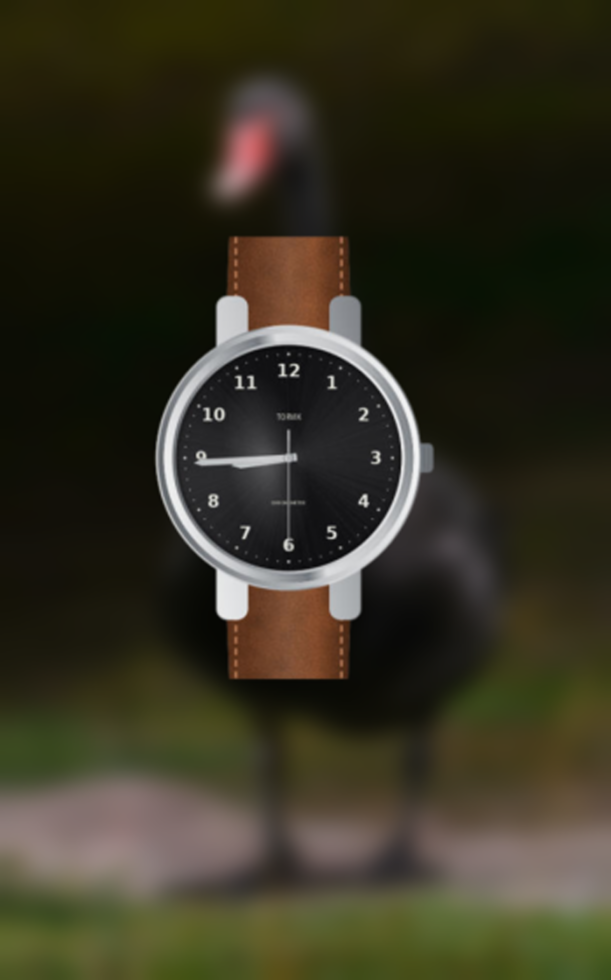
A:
8,44,30
